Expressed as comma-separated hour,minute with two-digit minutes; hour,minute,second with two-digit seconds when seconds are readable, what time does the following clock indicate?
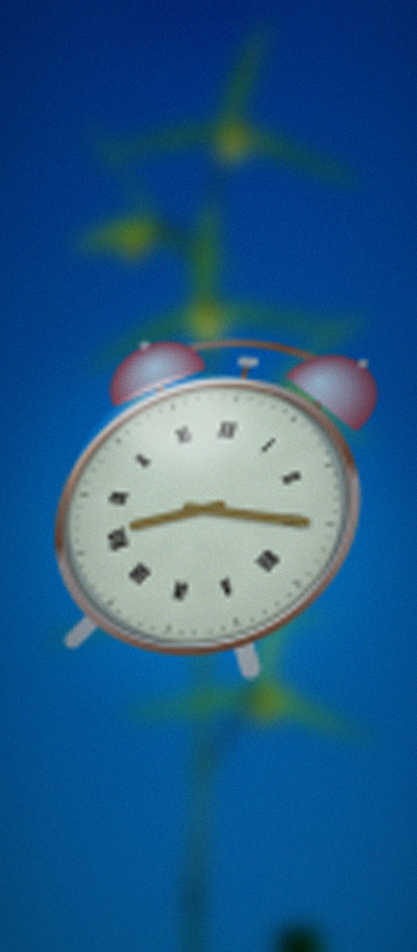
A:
8,15
